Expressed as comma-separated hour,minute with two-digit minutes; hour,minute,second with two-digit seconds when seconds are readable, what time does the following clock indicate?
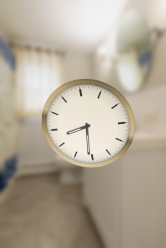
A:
8,31
